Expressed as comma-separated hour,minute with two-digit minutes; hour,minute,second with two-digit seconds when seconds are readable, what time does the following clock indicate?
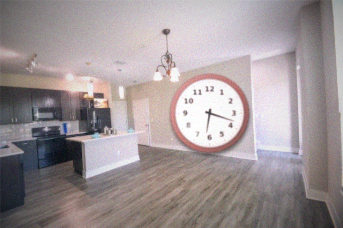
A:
6,18
